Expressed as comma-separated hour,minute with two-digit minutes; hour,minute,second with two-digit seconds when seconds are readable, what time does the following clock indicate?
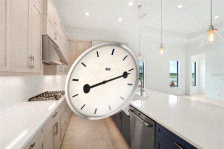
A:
8,11
